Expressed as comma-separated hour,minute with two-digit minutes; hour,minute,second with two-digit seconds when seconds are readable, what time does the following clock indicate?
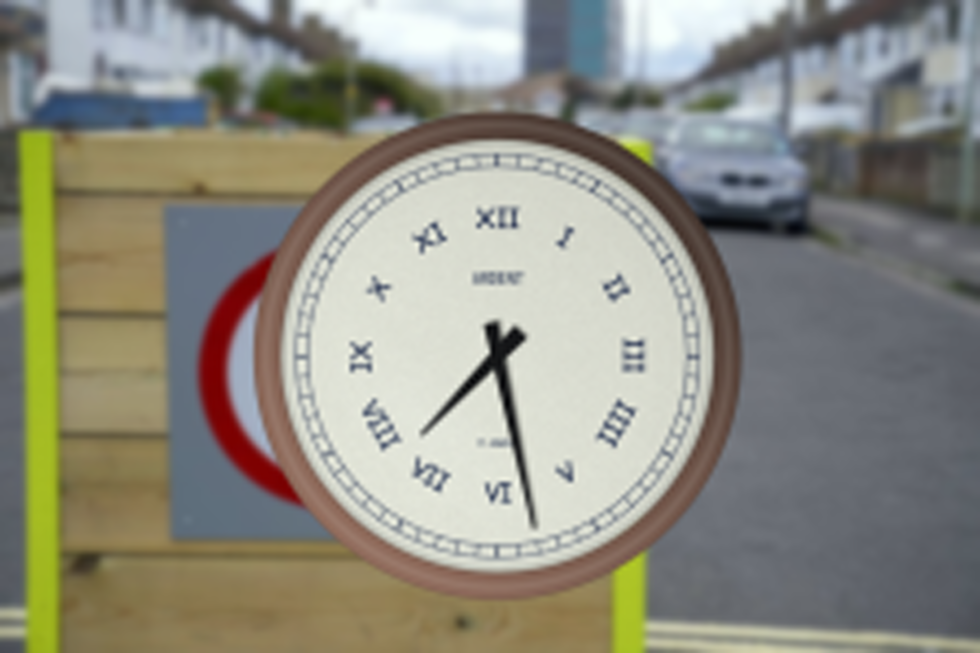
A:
7,28
